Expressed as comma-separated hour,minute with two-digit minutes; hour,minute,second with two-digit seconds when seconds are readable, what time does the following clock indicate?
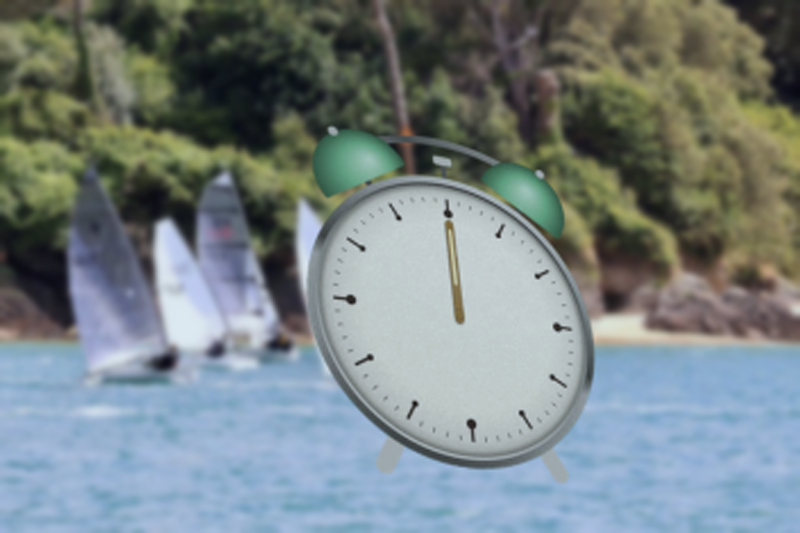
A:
12,00
